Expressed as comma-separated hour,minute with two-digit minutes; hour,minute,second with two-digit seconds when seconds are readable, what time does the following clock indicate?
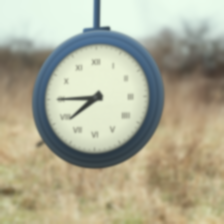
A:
7,45
